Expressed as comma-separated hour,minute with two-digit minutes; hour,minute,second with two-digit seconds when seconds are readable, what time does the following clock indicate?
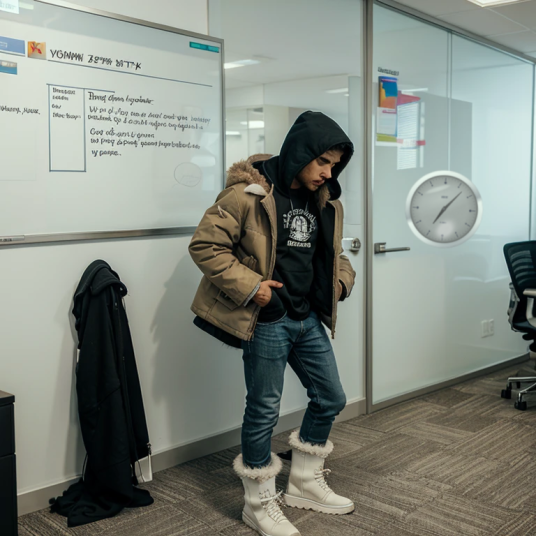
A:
7,07
